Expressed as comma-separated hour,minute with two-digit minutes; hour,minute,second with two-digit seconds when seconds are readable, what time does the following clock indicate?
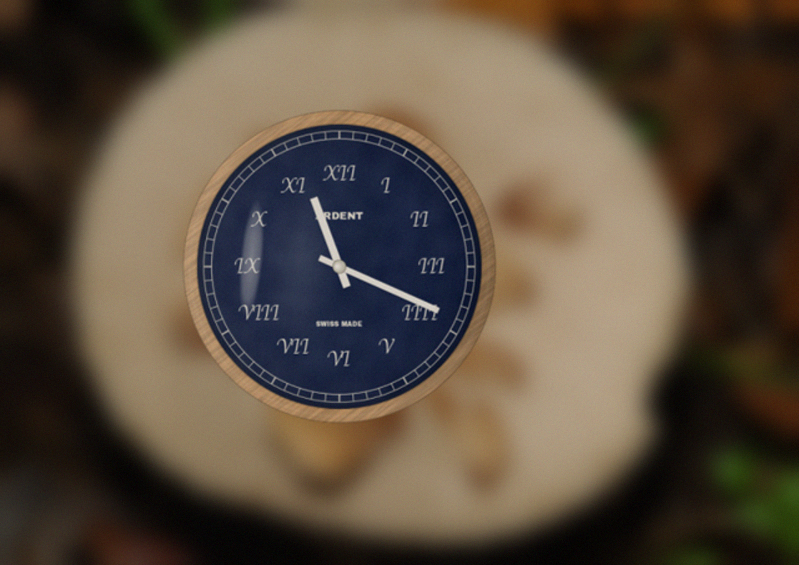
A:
11,19
